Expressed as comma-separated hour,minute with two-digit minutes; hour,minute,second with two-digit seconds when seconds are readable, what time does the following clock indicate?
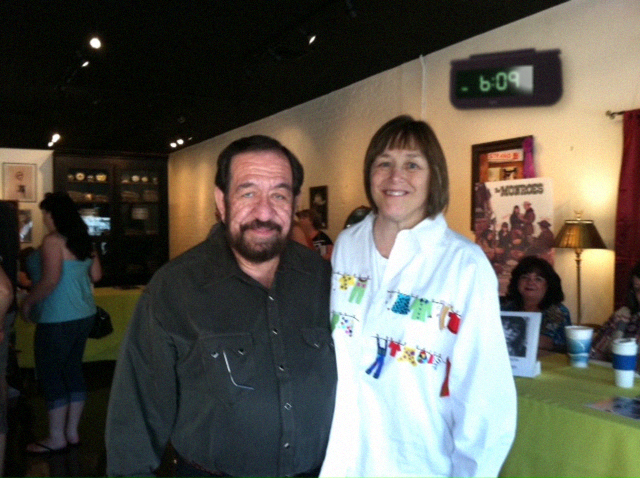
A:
6,09
